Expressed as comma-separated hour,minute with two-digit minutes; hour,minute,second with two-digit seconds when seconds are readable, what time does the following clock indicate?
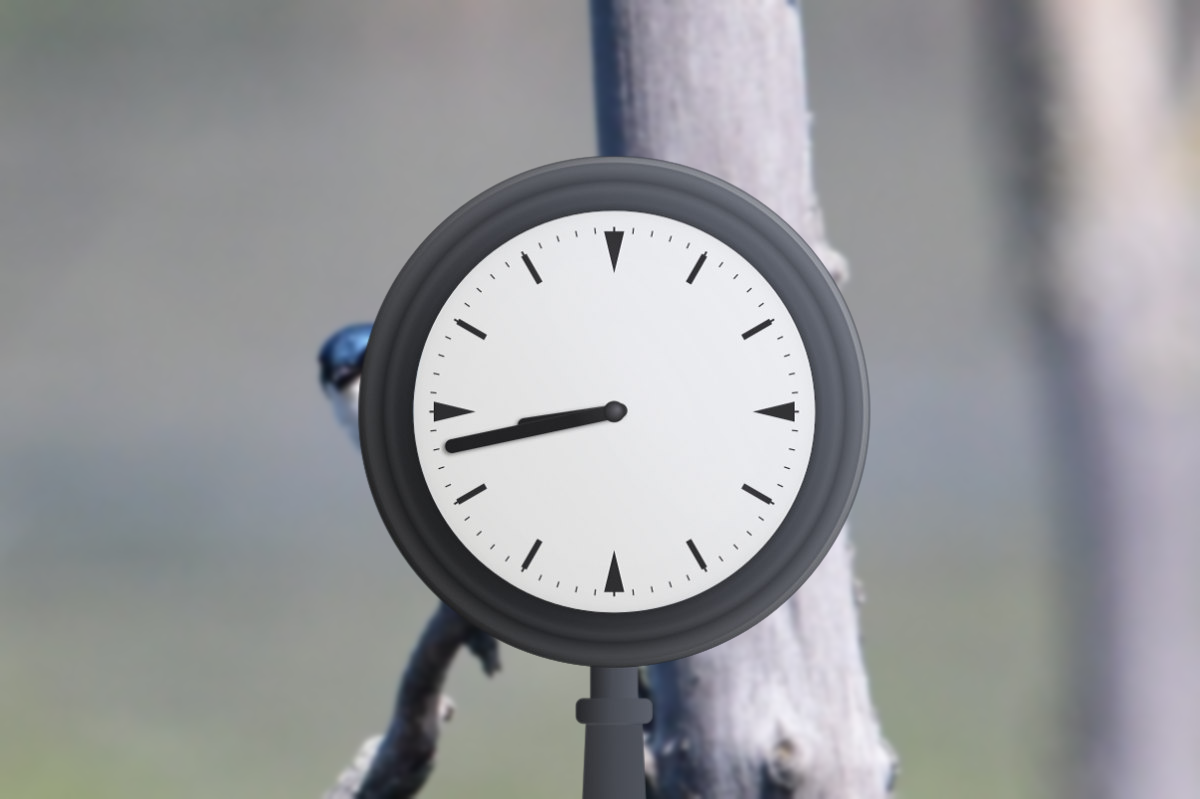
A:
8,43
